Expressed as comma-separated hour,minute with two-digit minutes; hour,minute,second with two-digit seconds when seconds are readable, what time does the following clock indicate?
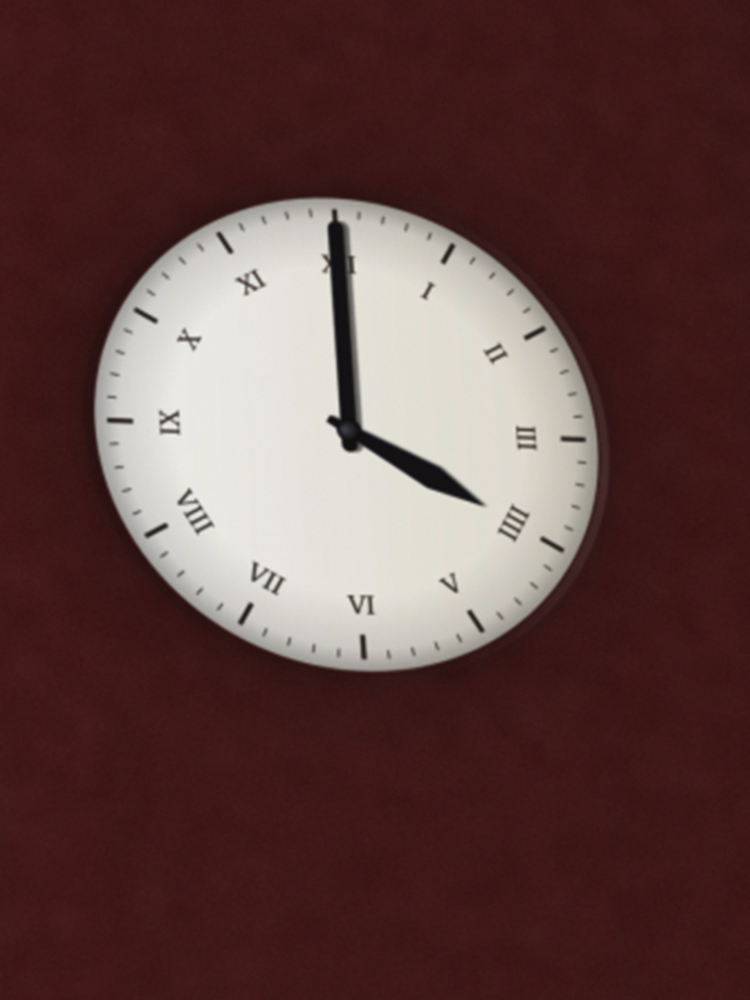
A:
4,00
